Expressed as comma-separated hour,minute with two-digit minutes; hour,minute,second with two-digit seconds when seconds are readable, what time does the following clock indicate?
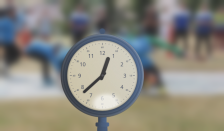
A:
12,38
